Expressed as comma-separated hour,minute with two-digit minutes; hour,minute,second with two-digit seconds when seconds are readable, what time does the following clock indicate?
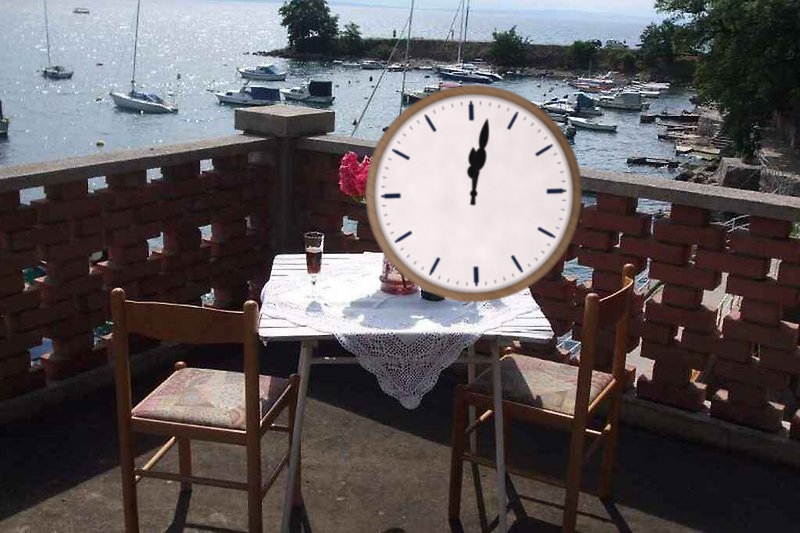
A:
12,02
